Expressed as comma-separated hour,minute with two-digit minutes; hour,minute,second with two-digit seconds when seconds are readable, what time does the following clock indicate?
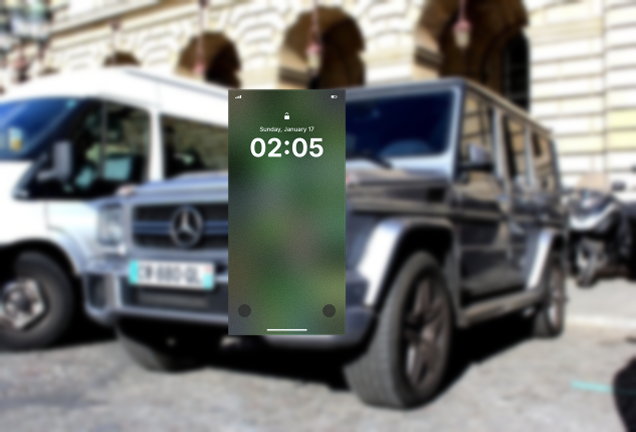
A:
2,05
